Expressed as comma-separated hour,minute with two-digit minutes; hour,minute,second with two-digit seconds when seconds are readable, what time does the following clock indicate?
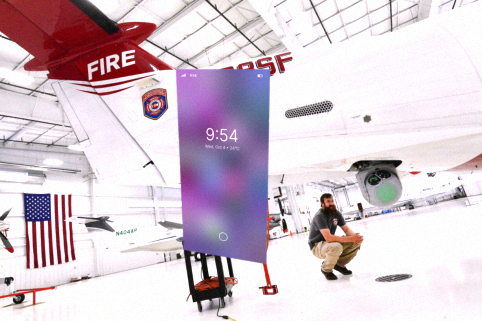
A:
9,54
